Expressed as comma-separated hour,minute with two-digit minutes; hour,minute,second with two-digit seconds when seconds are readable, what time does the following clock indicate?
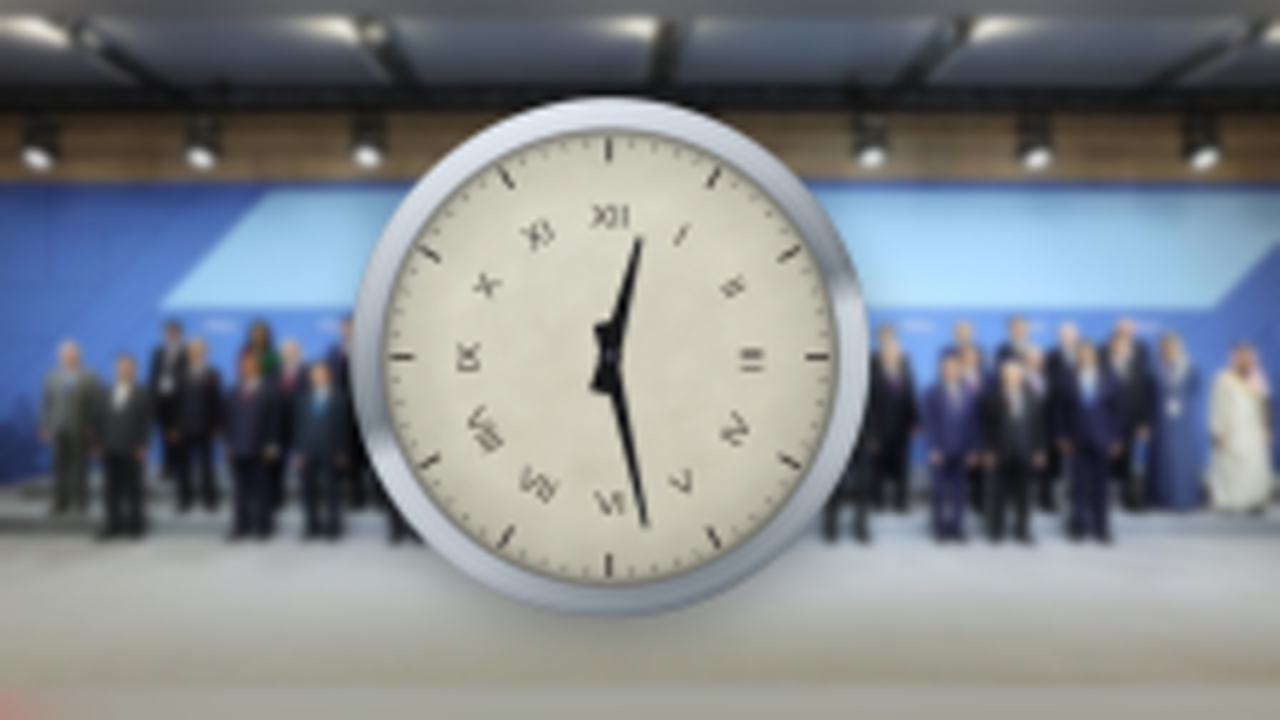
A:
12,28
